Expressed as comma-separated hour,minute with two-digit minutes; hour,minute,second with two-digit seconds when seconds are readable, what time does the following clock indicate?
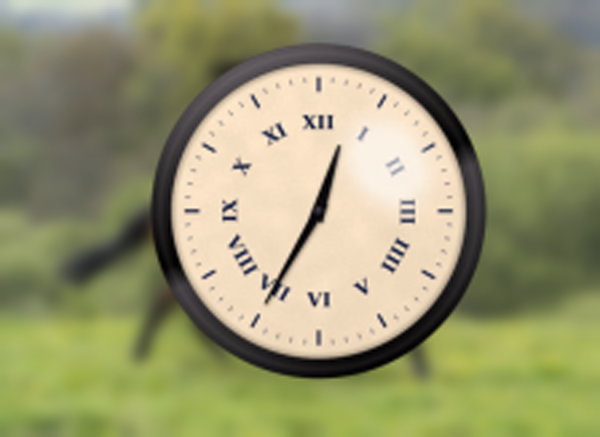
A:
12,35
